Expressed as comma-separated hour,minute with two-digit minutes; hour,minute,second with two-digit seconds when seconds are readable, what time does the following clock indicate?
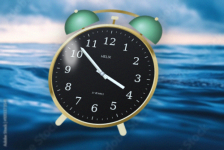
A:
3,52
